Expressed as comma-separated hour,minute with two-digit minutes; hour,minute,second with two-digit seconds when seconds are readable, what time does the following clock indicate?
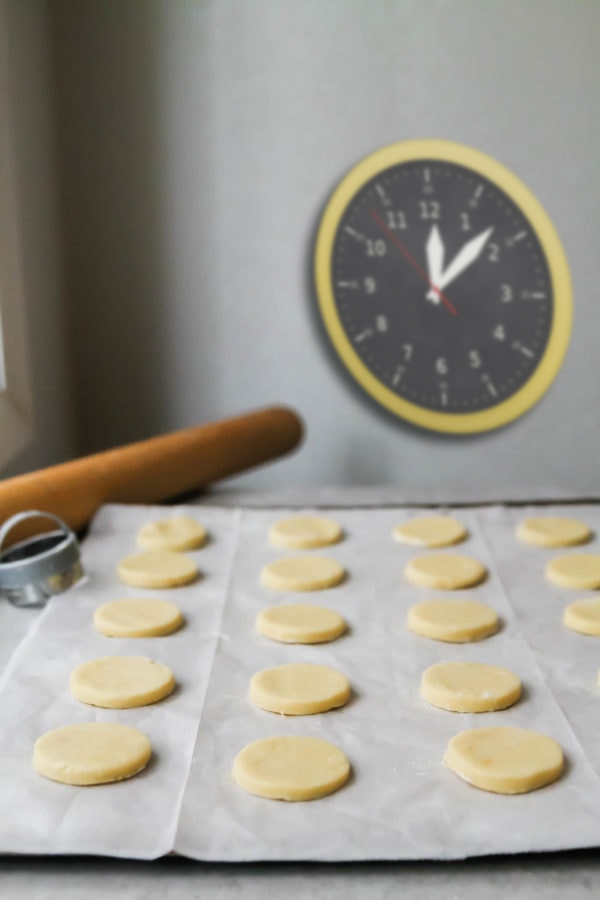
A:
12,07,53
